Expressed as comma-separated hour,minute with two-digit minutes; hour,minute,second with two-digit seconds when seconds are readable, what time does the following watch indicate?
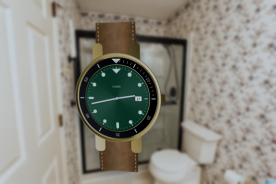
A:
2,43
